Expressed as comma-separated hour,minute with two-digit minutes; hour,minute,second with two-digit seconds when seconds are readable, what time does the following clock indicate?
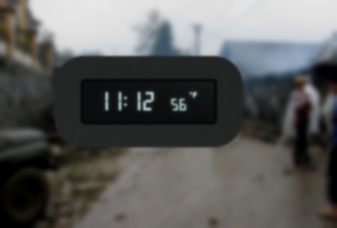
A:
11,12
